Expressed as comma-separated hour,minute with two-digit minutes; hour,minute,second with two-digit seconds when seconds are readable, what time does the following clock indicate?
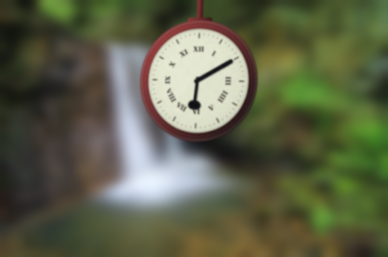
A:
6,10
